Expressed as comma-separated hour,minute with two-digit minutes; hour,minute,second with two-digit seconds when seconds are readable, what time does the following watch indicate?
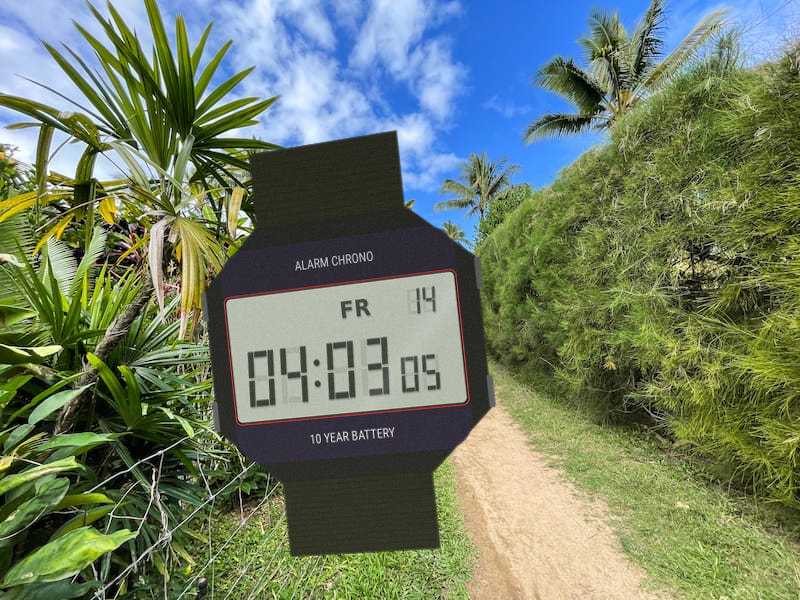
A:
4,03,05
